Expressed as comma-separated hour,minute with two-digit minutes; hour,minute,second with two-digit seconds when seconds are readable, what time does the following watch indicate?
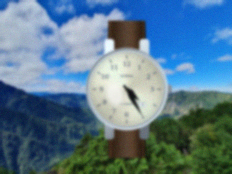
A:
4,25
